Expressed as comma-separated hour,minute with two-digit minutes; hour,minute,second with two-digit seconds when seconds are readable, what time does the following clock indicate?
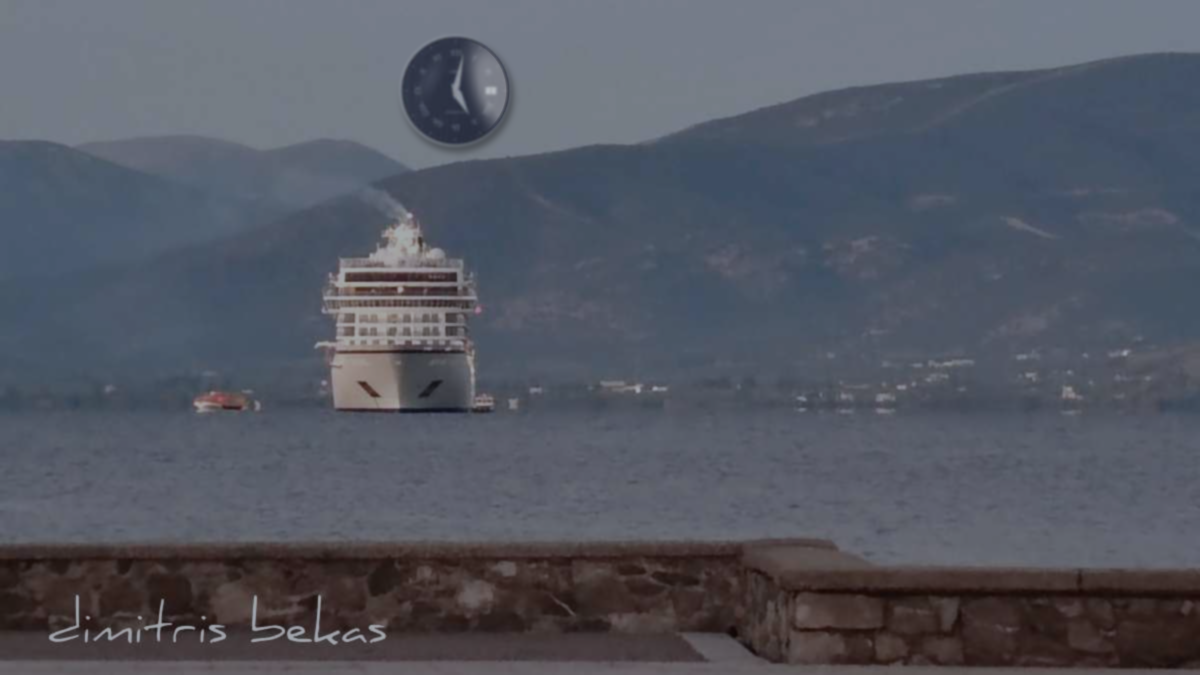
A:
5,02
